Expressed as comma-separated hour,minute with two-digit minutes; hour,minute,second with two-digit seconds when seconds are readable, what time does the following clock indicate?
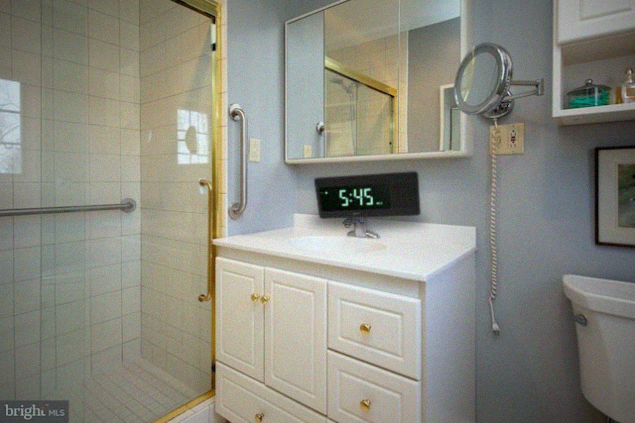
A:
5,45
